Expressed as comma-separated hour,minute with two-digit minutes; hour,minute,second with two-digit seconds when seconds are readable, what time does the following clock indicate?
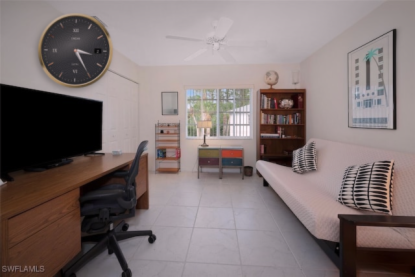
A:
3,25
